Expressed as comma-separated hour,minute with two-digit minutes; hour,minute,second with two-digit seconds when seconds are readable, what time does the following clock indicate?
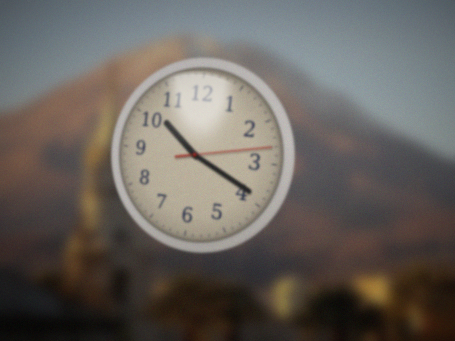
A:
10,19,13
